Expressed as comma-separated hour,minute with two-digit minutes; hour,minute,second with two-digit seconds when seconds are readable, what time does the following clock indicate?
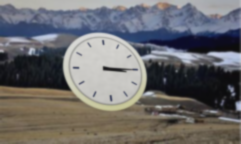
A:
3,15
